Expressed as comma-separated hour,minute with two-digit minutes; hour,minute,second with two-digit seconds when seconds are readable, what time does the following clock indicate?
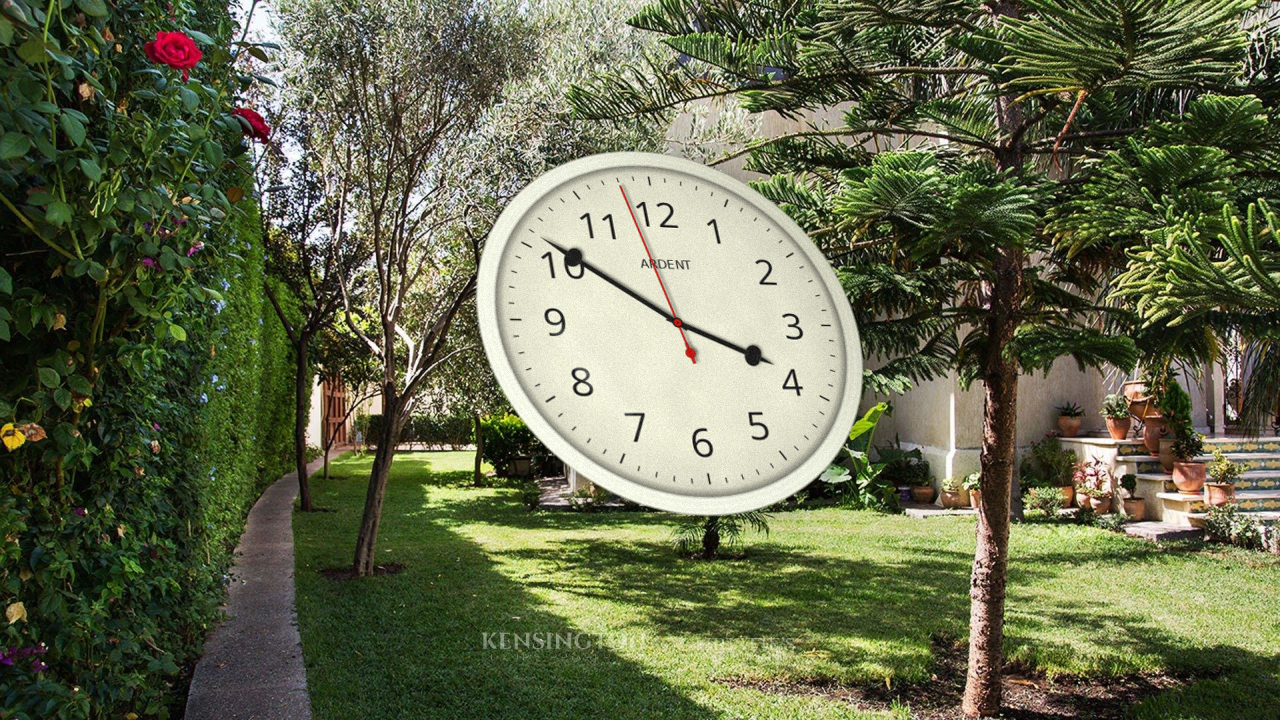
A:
3,50,58
